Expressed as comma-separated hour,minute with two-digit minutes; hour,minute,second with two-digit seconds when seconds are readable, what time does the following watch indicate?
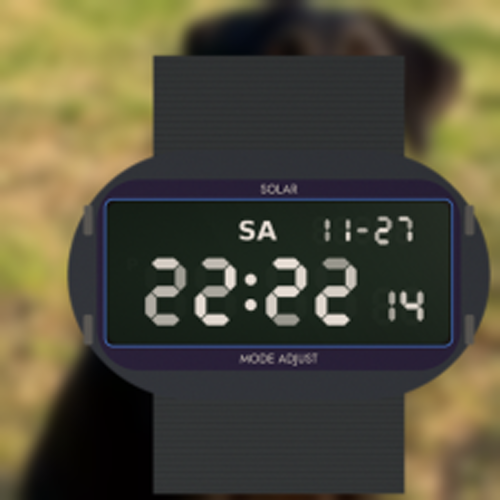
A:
22,22,14
